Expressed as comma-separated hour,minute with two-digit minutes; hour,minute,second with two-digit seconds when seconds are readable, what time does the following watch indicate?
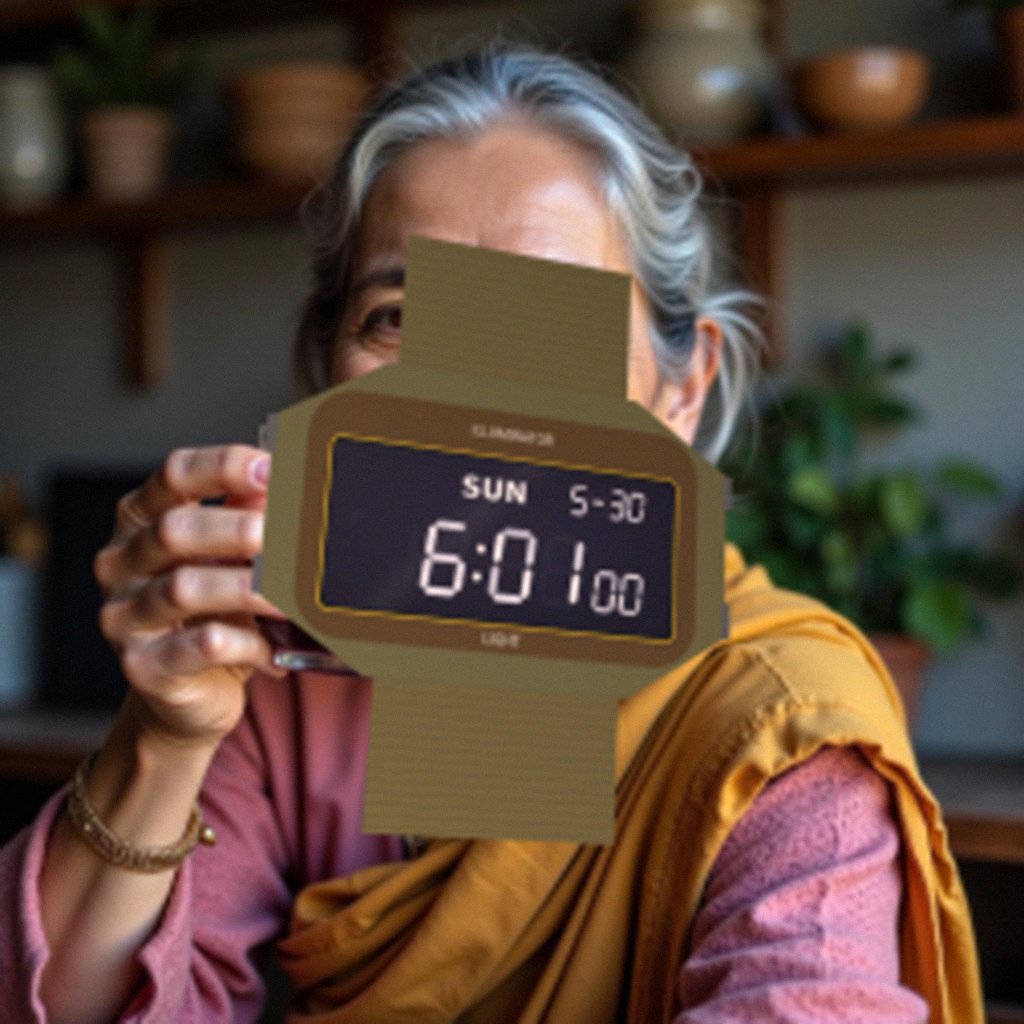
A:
6,01,00
